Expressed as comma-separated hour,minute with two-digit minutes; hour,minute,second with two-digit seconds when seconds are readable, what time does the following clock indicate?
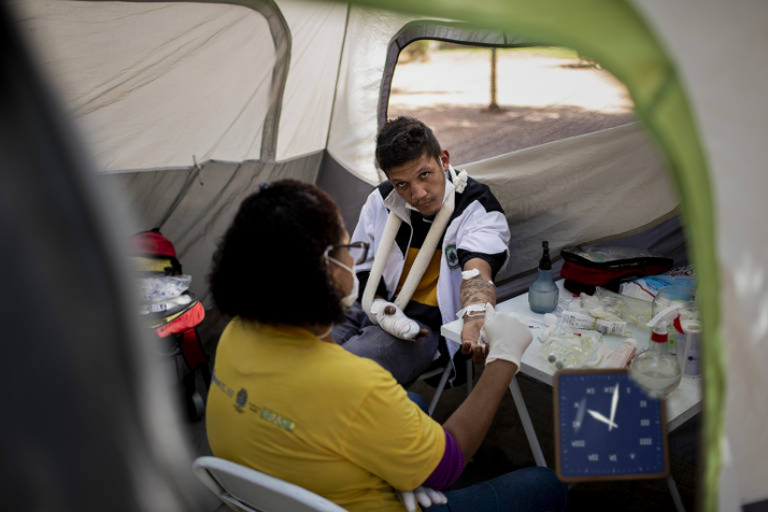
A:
10,02
